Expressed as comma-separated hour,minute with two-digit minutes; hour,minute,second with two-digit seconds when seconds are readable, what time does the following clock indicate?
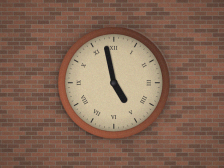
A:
4,58
